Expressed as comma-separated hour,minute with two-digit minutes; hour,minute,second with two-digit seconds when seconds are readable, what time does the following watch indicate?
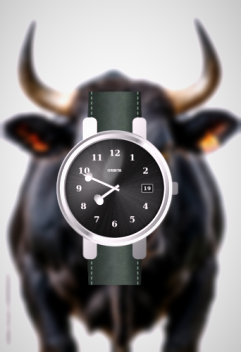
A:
7,49
